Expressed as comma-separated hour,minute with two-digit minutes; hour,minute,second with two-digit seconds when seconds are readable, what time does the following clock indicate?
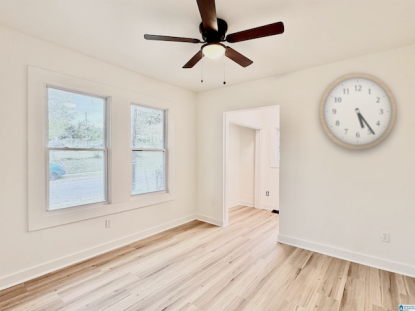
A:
5,24
